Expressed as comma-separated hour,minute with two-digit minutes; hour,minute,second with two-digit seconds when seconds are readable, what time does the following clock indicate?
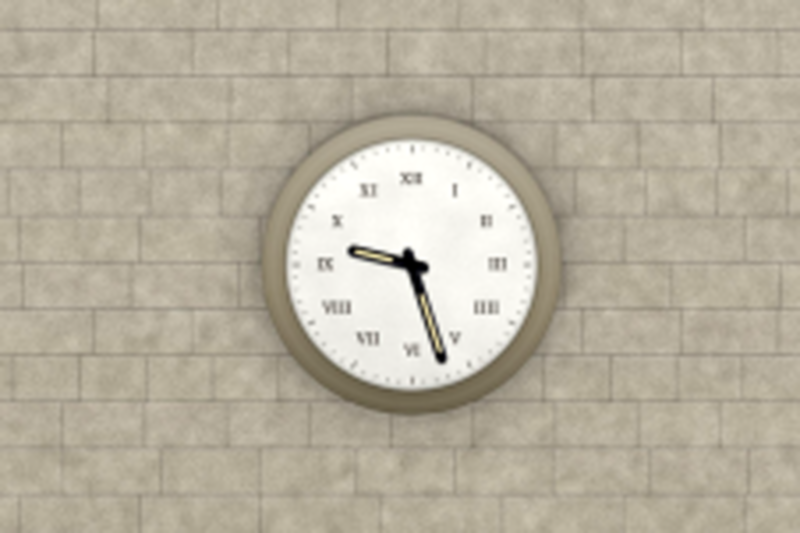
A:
9,27
